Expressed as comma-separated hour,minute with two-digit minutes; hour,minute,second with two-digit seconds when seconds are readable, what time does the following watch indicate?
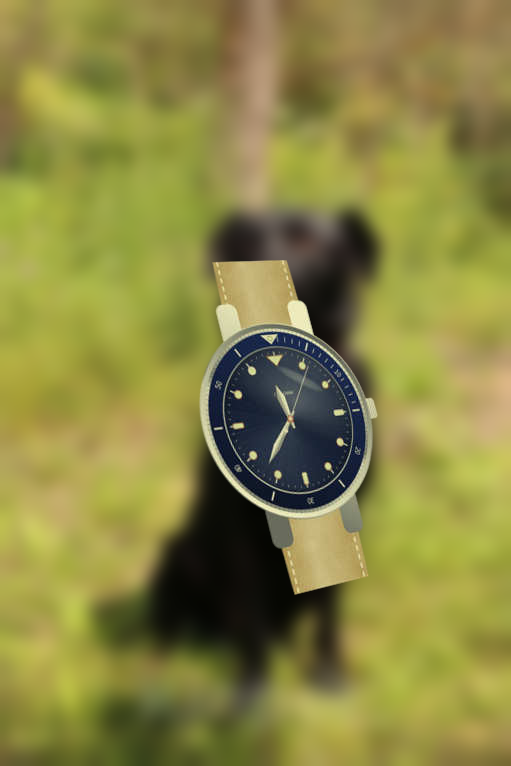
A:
11,37,06
